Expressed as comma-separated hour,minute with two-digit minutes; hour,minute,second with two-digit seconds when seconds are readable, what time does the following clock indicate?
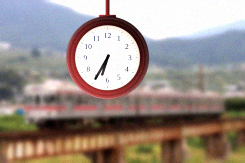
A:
6,35
